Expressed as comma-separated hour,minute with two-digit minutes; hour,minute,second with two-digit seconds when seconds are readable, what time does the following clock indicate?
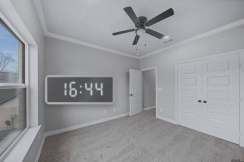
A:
16,44
